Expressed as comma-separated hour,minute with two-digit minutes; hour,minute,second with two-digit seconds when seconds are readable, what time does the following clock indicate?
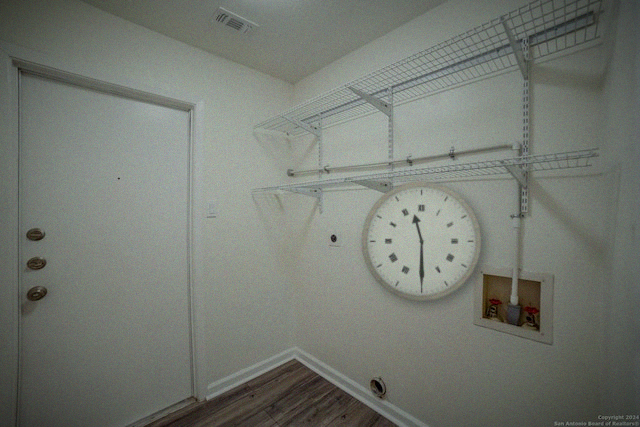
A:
11,30
